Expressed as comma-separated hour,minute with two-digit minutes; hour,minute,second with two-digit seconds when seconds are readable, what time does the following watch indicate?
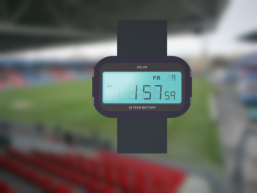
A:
1,57,59
